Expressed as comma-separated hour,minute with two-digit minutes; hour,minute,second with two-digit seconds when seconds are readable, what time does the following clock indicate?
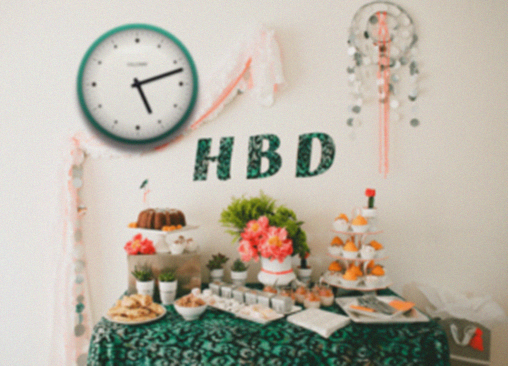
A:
5,12
